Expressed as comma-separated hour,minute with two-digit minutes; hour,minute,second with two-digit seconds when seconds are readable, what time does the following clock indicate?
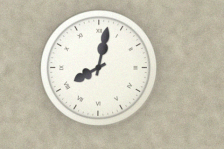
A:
8,02
